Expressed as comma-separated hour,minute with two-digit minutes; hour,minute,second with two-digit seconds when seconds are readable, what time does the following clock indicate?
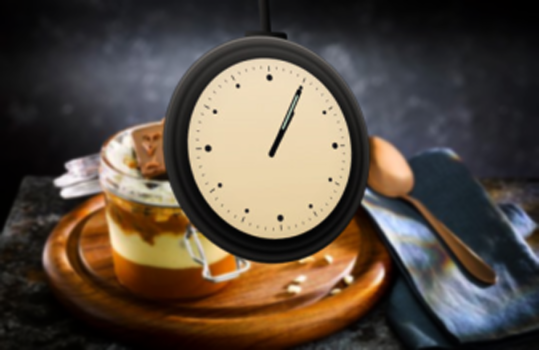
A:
1,05
